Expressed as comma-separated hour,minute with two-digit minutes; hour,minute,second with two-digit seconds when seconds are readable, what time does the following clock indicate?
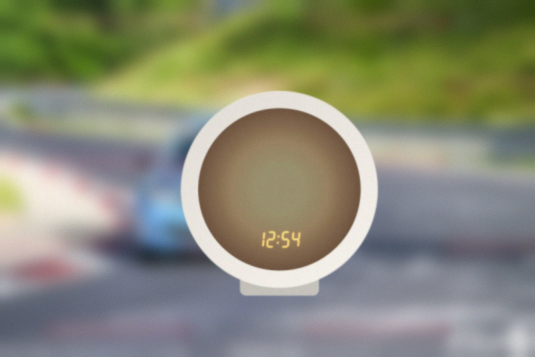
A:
12,54
